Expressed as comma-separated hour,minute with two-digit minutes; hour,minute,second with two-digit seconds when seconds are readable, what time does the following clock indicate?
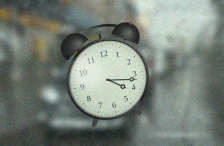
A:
4,17
